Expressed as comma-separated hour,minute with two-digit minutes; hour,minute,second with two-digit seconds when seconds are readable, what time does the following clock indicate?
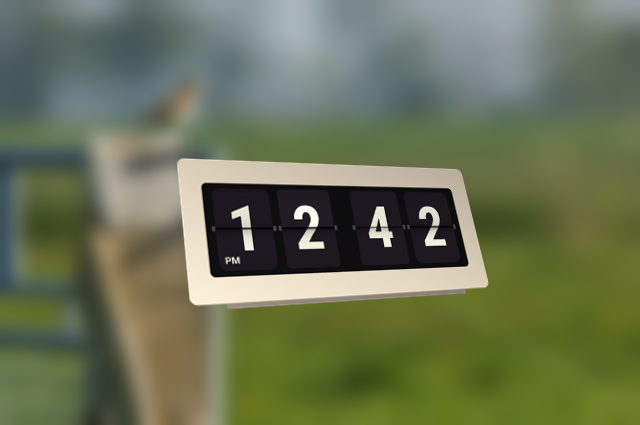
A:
12,42
